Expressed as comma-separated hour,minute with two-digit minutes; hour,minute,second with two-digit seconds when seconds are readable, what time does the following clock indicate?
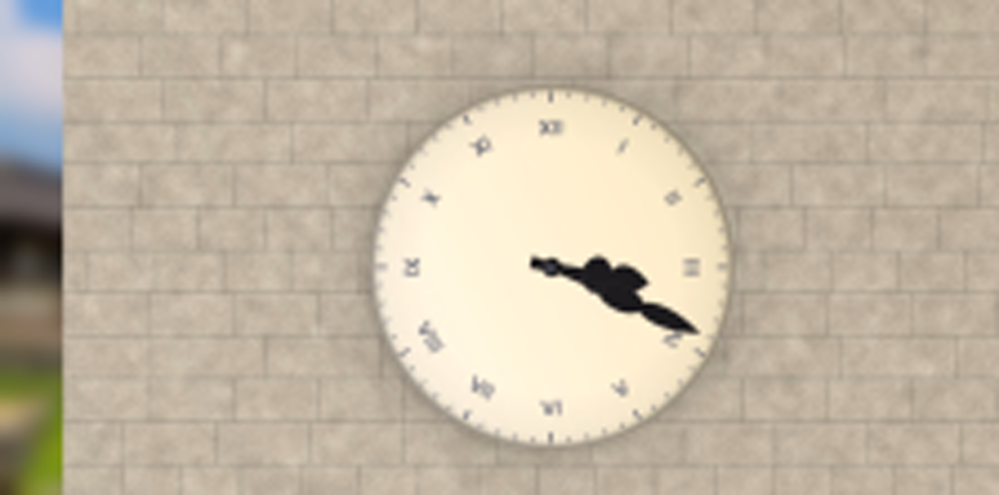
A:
3,19
